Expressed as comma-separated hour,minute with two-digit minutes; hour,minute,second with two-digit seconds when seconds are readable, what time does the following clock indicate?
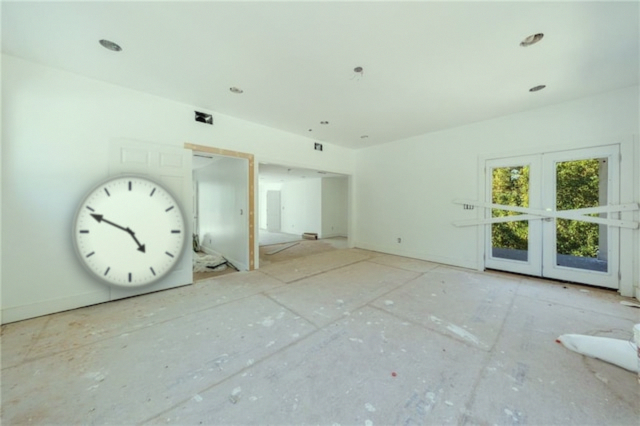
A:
4,49
